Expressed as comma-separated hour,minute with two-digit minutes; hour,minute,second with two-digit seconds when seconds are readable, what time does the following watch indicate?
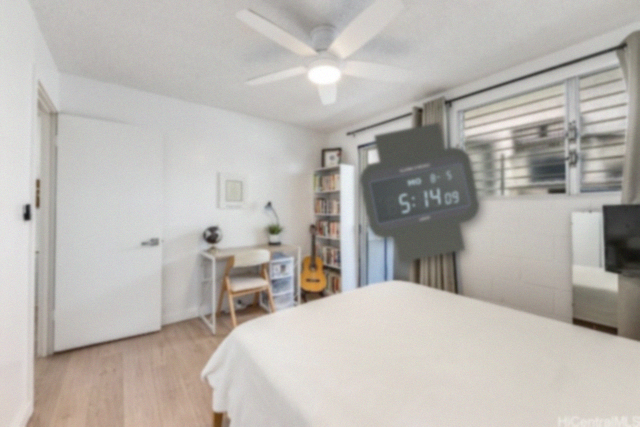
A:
5,14
